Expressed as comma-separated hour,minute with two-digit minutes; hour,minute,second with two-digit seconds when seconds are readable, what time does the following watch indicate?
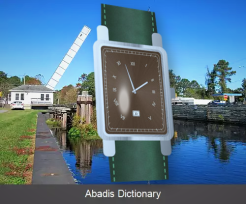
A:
1,57
